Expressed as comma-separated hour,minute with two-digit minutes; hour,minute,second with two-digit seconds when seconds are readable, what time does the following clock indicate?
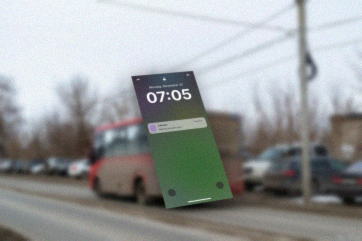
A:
7,05
